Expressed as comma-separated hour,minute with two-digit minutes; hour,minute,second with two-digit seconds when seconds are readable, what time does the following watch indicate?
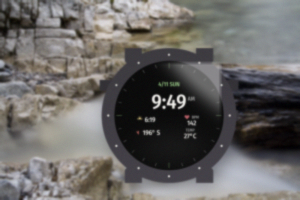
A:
9,49
